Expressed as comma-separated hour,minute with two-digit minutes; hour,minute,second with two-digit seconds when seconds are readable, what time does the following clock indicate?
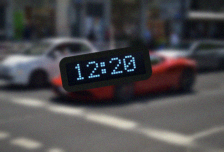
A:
12,20
